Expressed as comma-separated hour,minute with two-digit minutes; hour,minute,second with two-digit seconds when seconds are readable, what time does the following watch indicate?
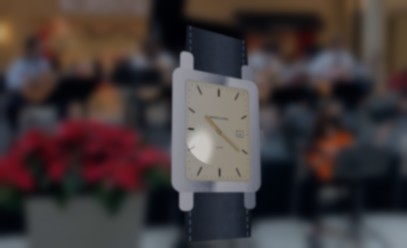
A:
10,21
